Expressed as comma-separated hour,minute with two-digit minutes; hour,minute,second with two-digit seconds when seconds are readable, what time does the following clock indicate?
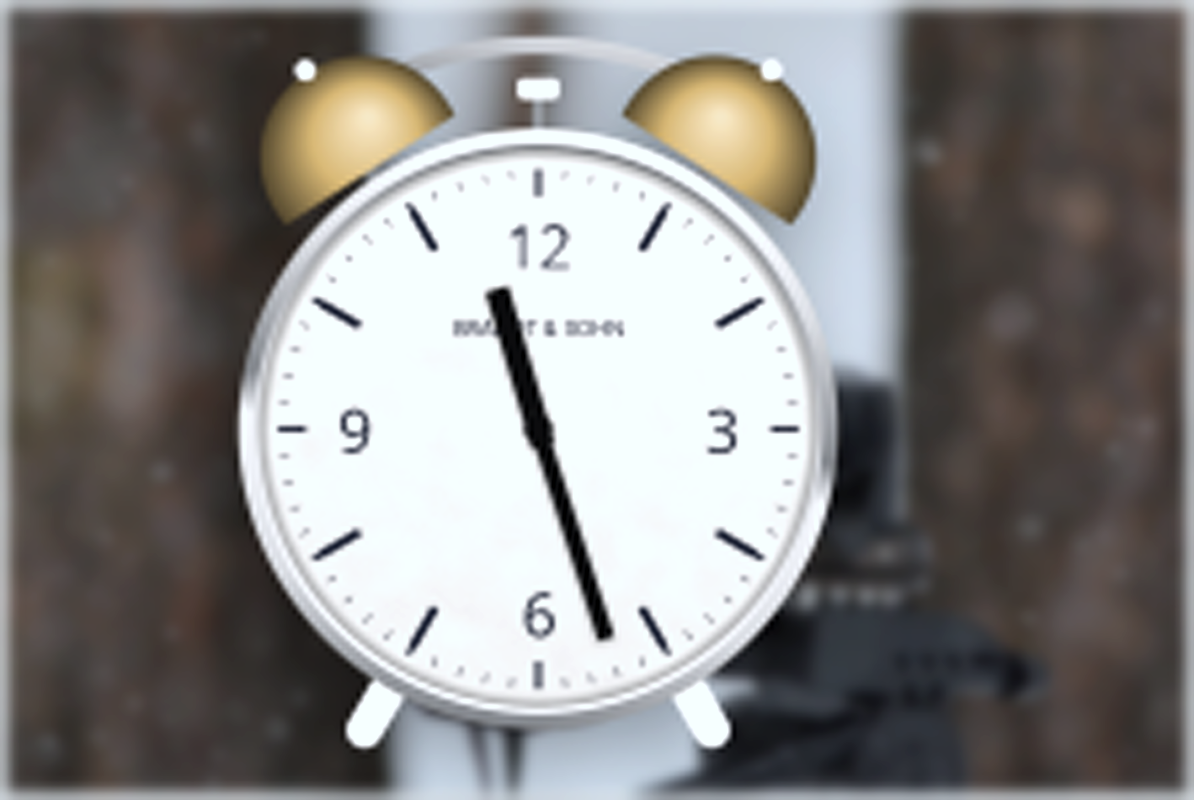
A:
11,27
